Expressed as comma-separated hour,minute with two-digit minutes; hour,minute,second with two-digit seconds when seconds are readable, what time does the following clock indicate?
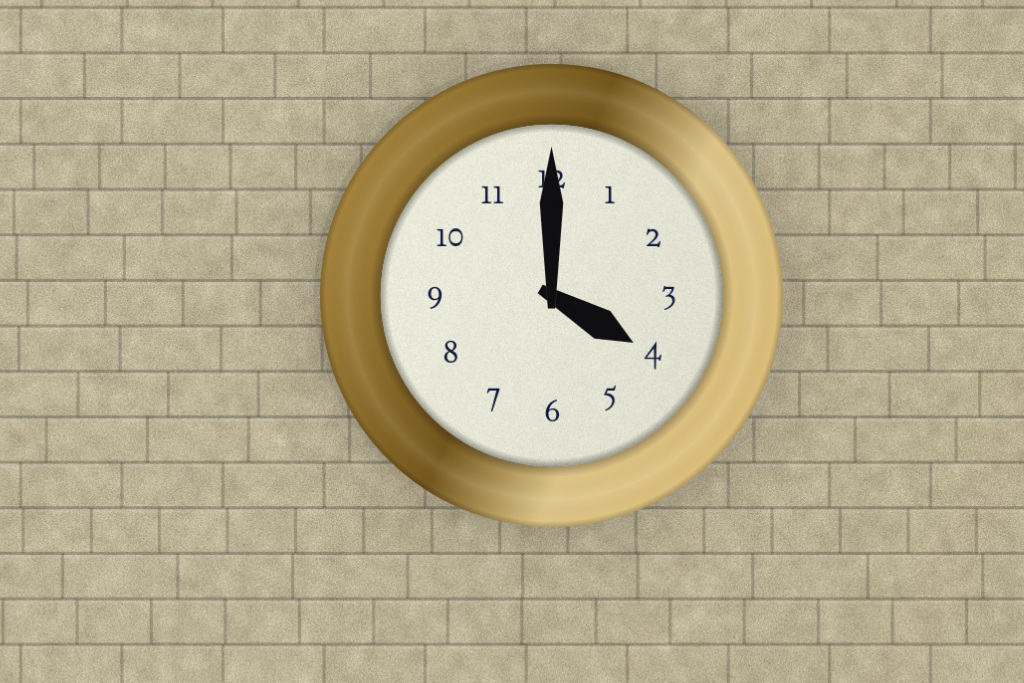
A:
4,00
